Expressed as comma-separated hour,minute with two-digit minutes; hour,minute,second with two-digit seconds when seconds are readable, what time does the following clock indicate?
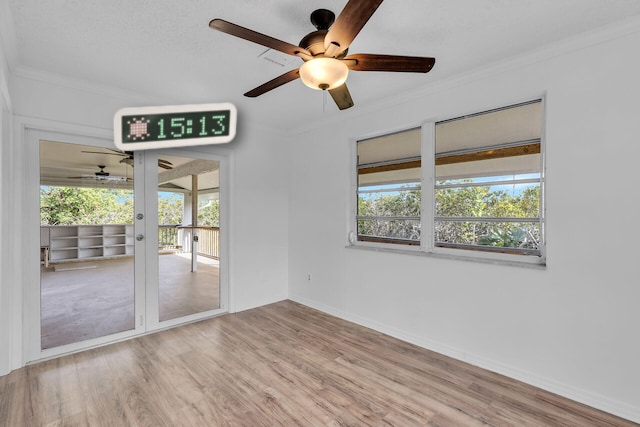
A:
15,13
